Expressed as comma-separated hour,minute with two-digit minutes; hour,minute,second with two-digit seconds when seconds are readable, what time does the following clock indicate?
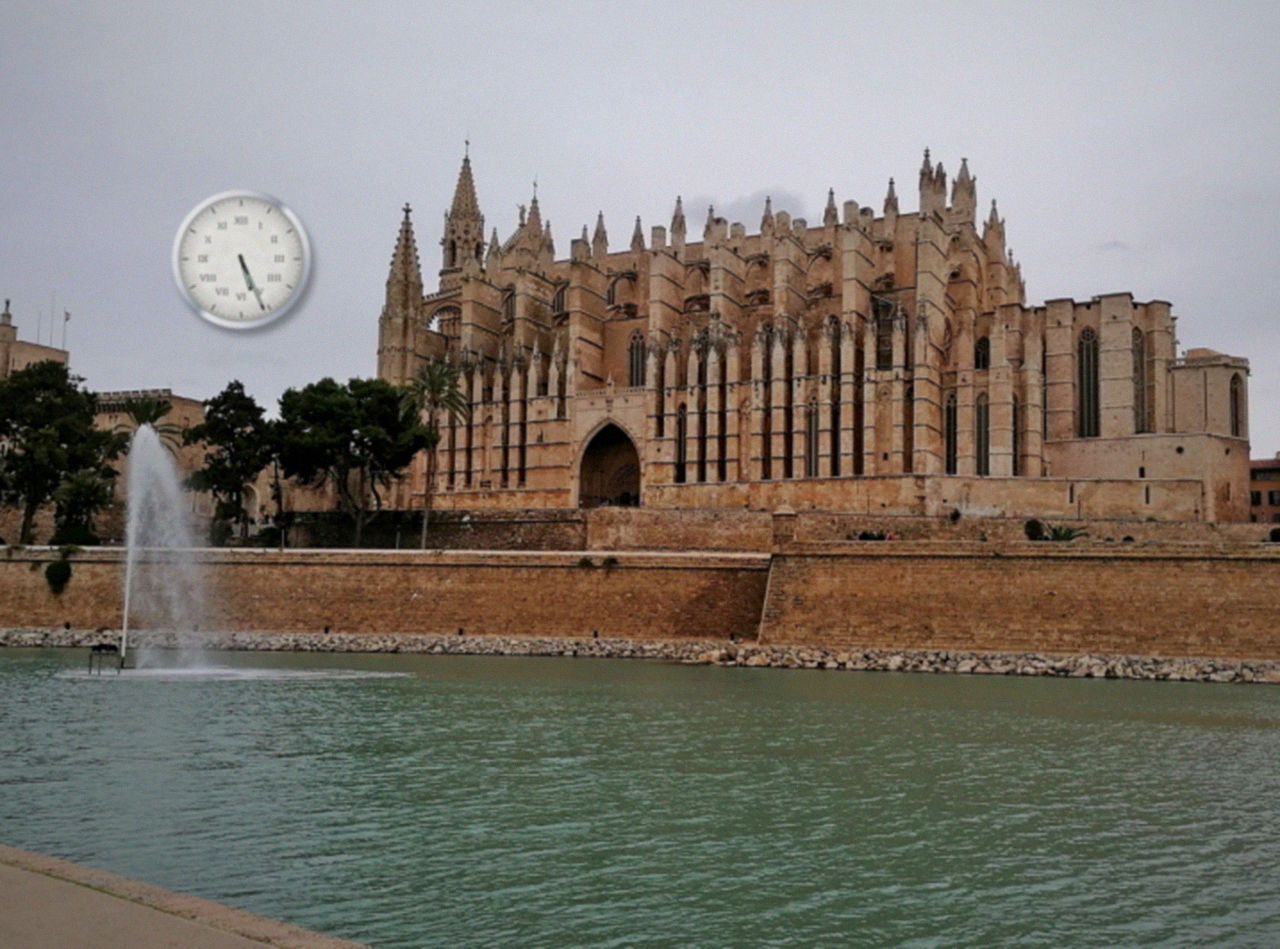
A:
5,26
